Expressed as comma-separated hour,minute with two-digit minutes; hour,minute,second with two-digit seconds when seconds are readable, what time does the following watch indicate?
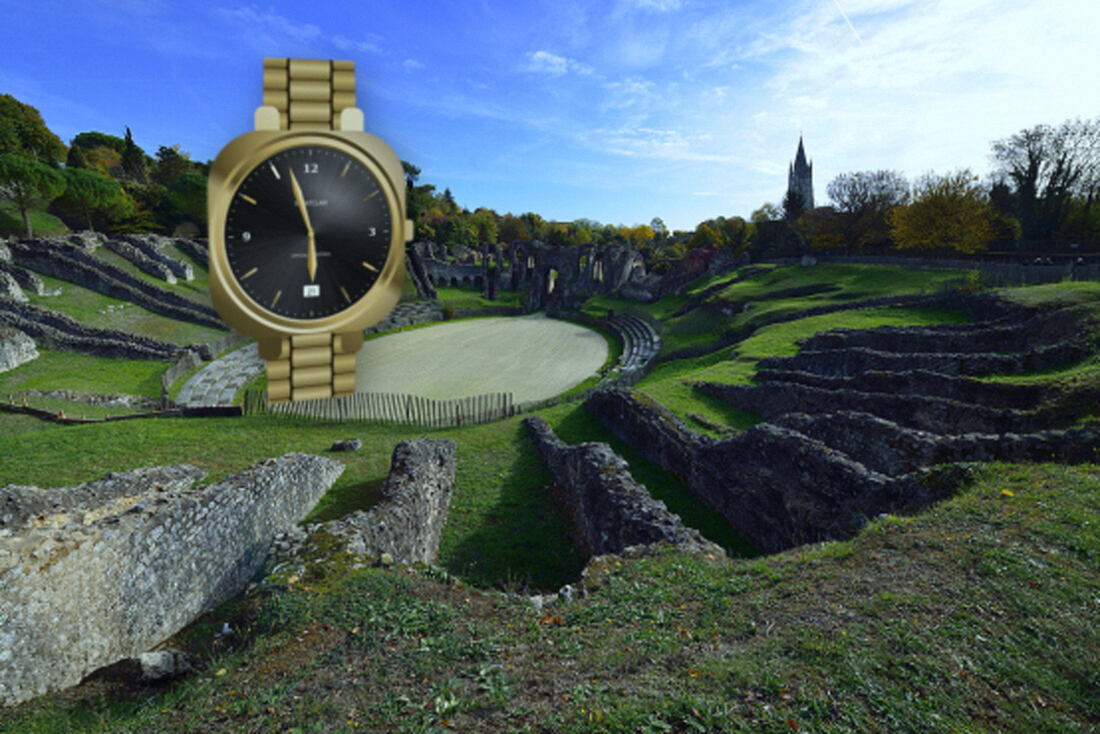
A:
5,57
